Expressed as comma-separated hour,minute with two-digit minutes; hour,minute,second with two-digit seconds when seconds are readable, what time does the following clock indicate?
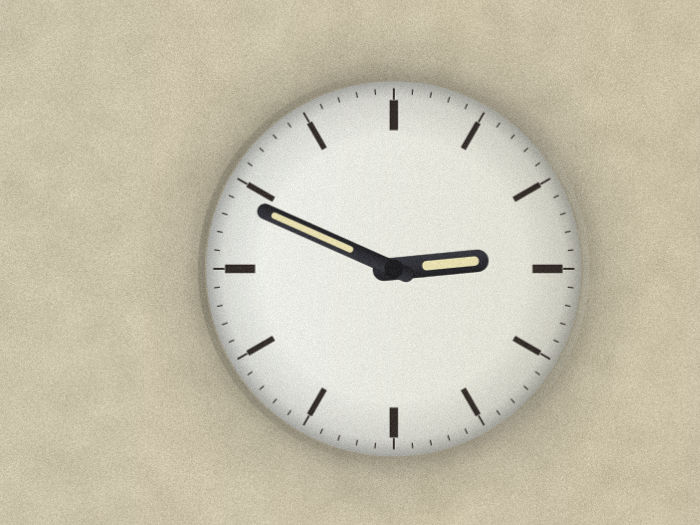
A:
2,49
